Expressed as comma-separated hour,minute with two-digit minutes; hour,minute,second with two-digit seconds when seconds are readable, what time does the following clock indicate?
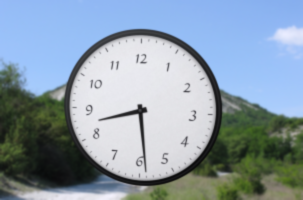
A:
8,29
